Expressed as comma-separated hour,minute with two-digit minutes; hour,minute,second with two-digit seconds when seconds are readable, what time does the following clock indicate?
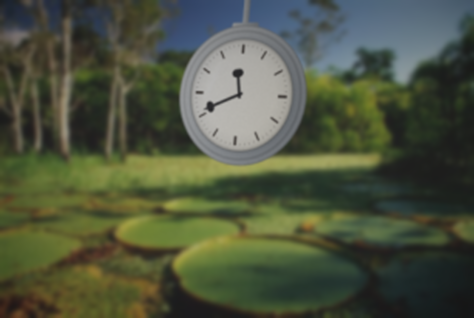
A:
11,41
